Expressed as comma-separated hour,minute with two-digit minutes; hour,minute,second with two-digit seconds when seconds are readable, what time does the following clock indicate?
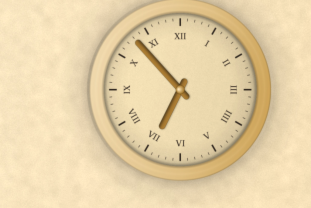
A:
6,53
